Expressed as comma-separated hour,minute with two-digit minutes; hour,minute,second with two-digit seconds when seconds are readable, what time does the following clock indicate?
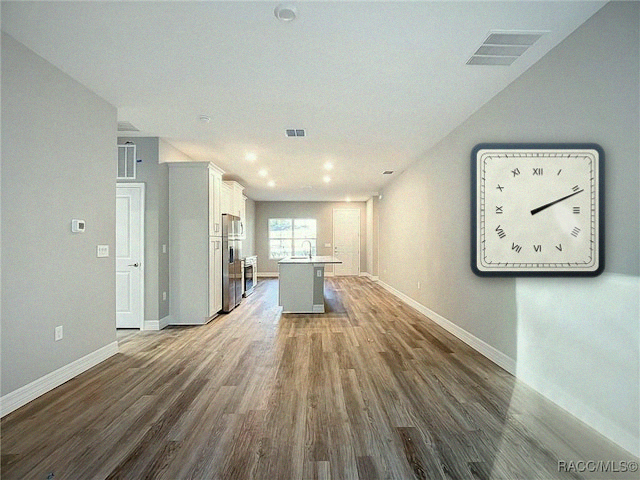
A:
2,11
